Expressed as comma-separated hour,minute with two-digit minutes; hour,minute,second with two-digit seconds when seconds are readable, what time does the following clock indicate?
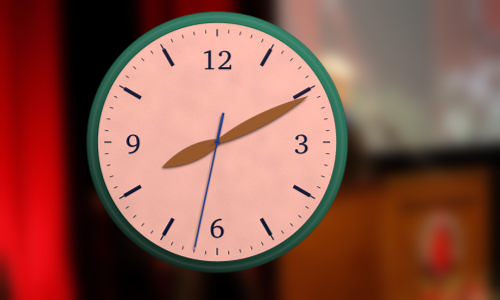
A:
8,10,32
